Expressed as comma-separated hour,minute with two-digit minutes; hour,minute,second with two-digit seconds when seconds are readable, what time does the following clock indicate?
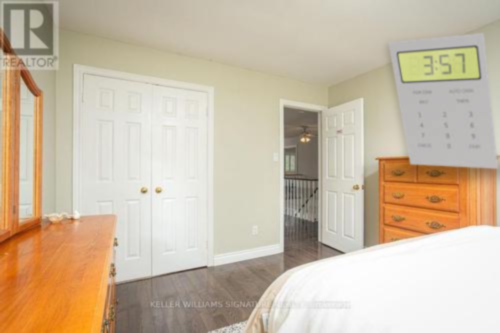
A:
3,57
